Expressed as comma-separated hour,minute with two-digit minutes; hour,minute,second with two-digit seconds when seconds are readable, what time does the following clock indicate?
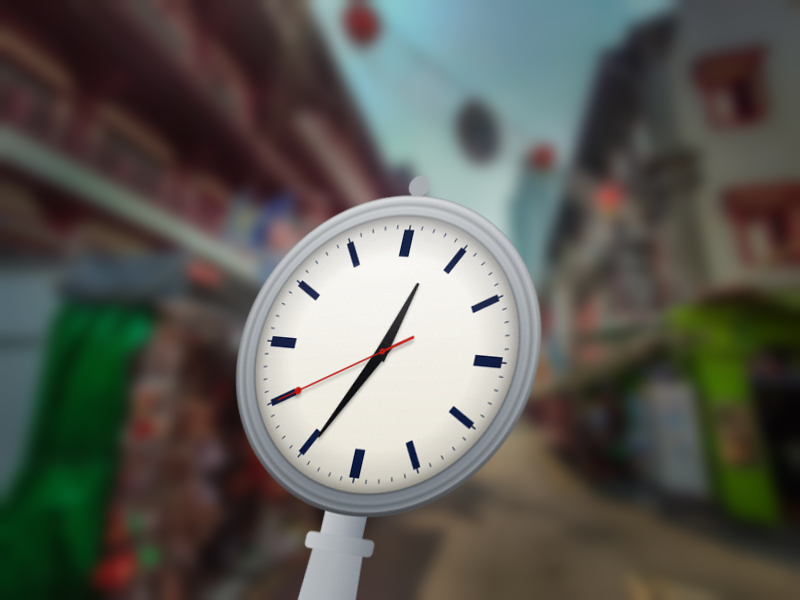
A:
12,34,40
